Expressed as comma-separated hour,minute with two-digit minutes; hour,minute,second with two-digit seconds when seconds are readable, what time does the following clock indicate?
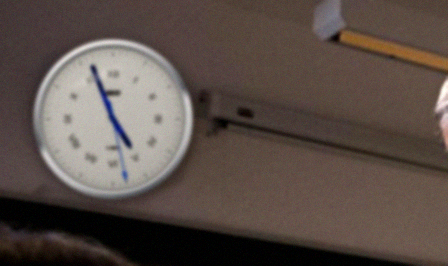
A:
4,56,28
